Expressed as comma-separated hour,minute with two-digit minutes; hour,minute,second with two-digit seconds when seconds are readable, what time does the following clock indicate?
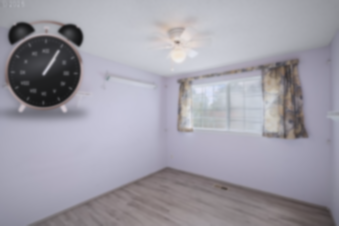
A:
1,05
